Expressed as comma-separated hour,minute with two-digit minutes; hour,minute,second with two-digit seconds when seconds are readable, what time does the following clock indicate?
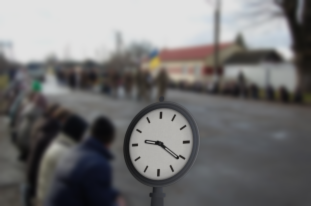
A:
9,21
